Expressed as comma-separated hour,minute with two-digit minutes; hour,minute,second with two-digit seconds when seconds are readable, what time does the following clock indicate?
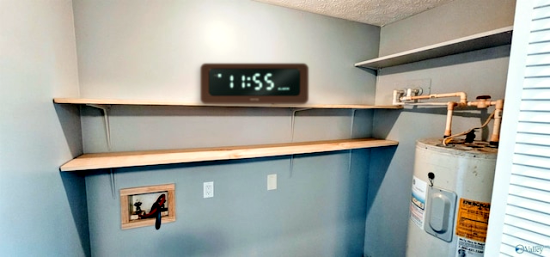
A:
11,55
